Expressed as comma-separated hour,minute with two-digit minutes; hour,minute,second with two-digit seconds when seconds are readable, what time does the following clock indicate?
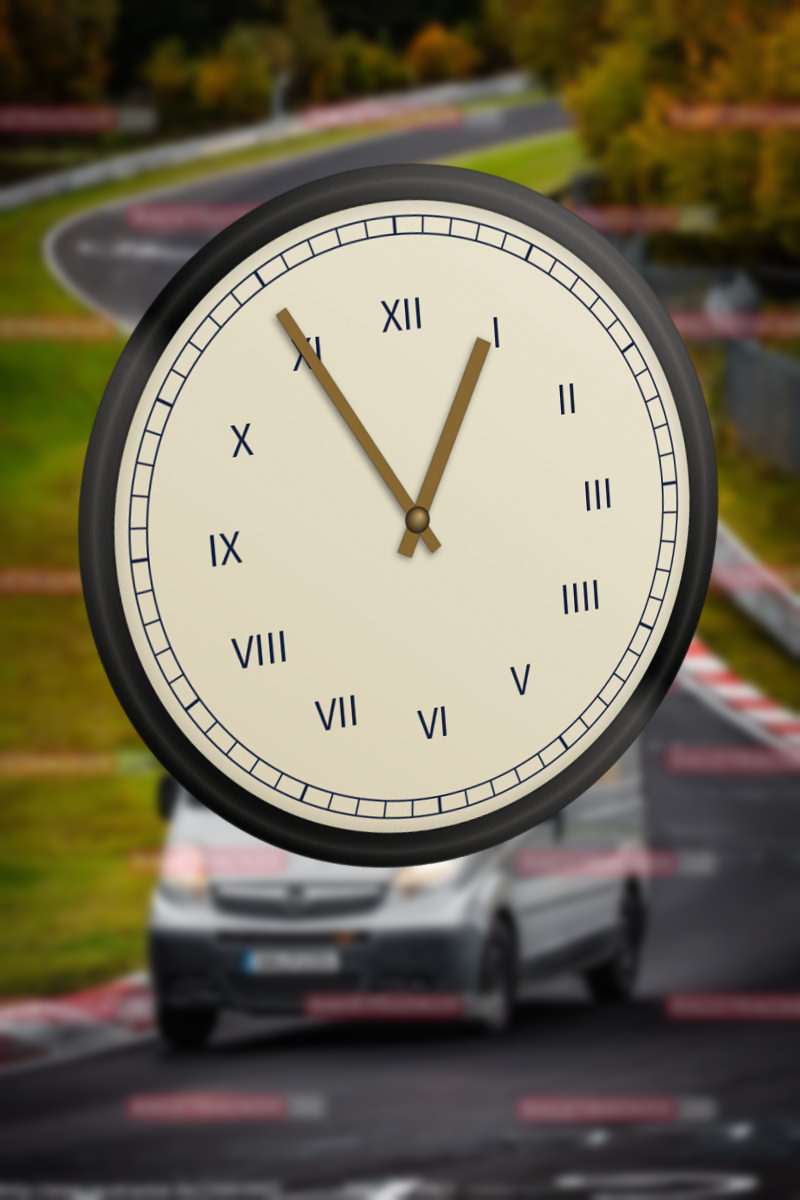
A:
12,55
